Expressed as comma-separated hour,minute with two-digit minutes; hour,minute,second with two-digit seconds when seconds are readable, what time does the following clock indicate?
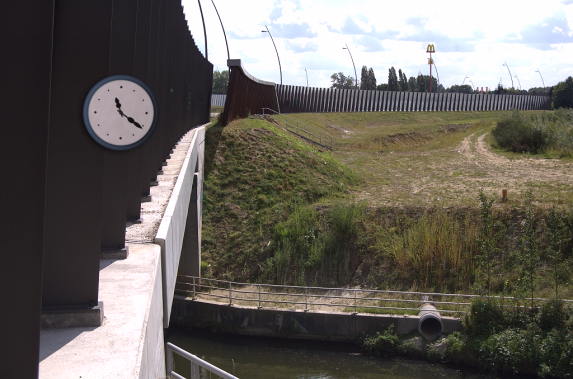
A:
11,21
